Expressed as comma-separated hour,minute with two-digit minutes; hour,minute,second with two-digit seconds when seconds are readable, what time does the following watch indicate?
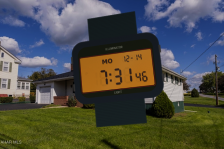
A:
7,31,46
